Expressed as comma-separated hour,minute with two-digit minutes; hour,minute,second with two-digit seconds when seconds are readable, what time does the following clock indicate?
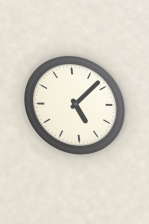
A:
5,08
